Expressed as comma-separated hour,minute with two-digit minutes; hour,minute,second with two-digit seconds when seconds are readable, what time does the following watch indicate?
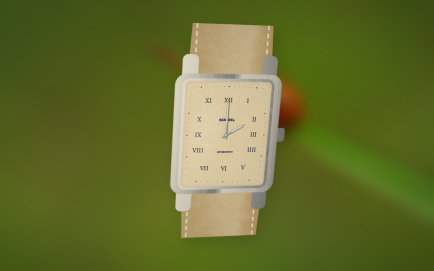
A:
2,00
